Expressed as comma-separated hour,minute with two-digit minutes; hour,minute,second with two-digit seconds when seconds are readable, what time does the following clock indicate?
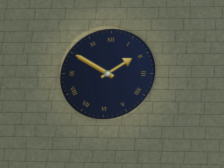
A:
1,50
